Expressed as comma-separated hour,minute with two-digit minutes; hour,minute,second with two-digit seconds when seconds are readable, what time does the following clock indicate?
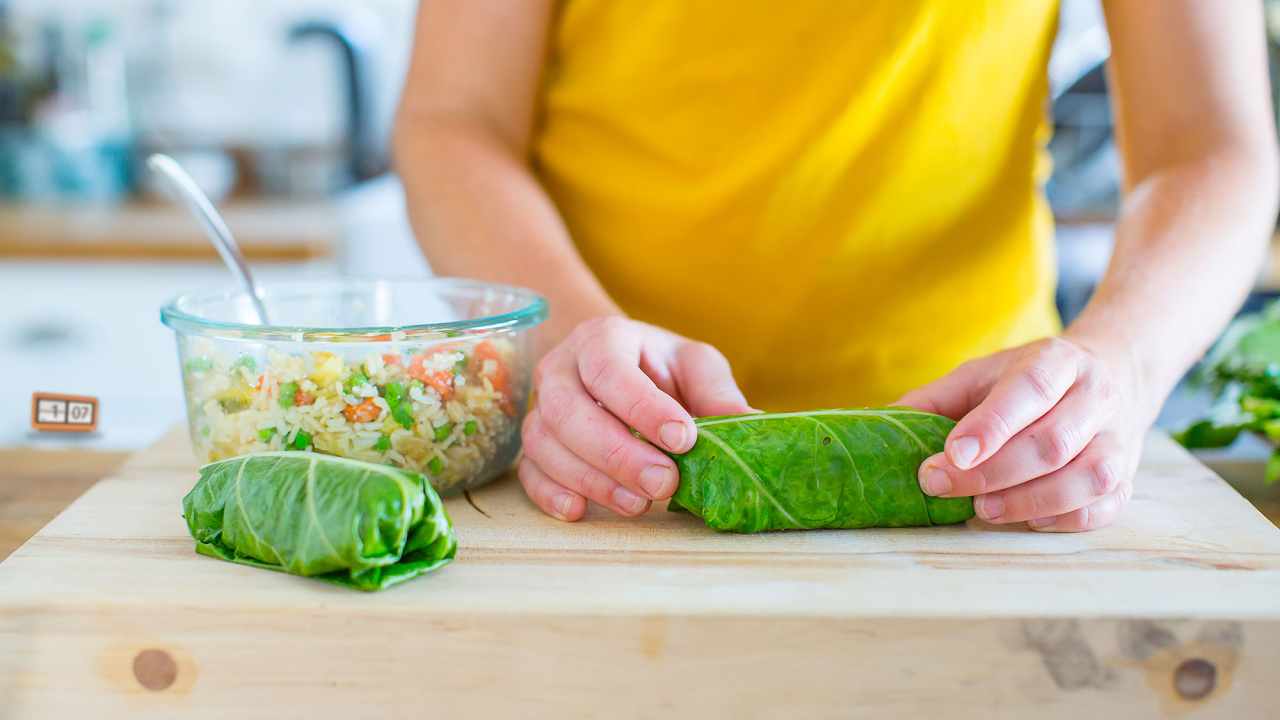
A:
1,07
